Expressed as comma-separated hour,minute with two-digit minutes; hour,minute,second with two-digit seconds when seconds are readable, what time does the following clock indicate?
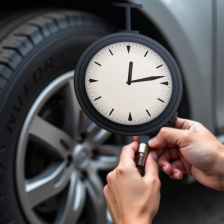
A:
12,13
